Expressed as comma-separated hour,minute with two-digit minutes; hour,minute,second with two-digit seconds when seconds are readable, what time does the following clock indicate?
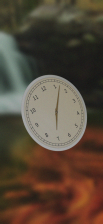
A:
7,07
